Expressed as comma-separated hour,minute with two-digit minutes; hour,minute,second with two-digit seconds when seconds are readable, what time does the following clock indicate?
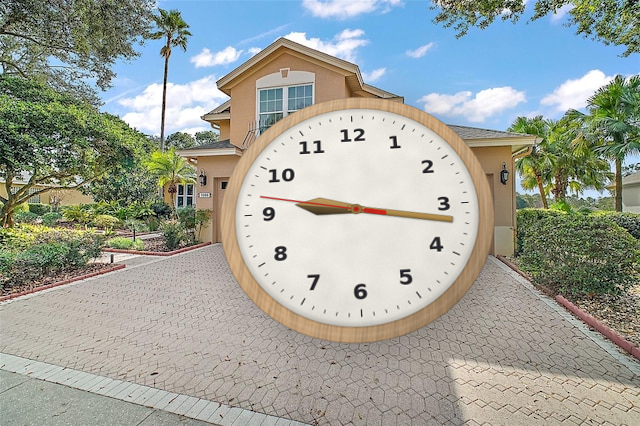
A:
9,16,47
